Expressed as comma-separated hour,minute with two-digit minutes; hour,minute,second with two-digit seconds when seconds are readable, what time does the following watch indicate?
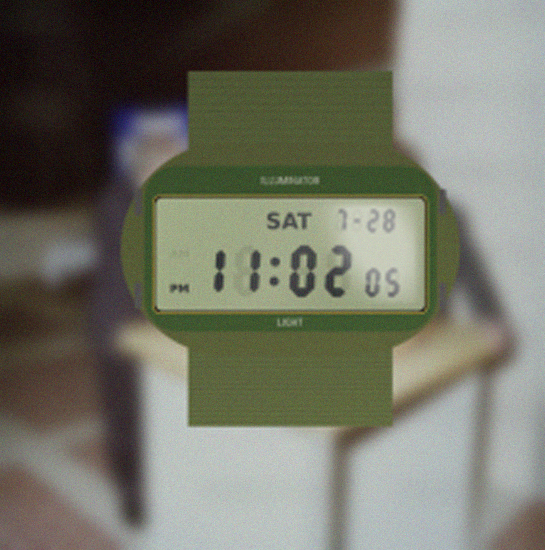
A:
11,02,05
